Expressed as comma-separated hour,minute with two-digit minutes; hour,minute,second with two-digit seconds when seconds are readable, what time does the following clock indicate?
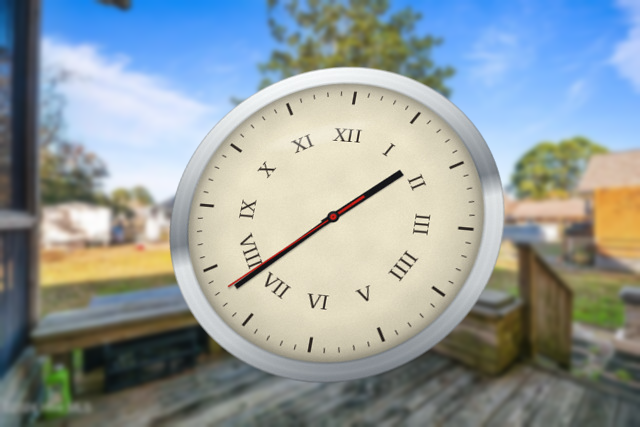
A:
1,37,38
